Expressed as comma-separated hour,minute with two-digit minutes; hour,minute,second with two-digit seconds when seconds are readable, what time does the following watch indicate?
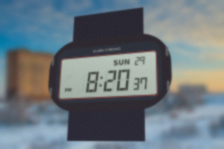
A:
8,20,37
